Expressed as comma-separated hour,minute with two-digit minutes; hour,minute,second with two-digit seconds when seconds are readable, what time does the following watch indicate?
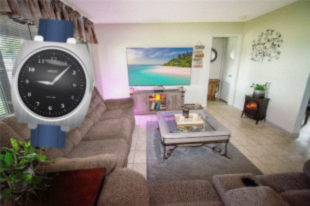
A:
9,07
